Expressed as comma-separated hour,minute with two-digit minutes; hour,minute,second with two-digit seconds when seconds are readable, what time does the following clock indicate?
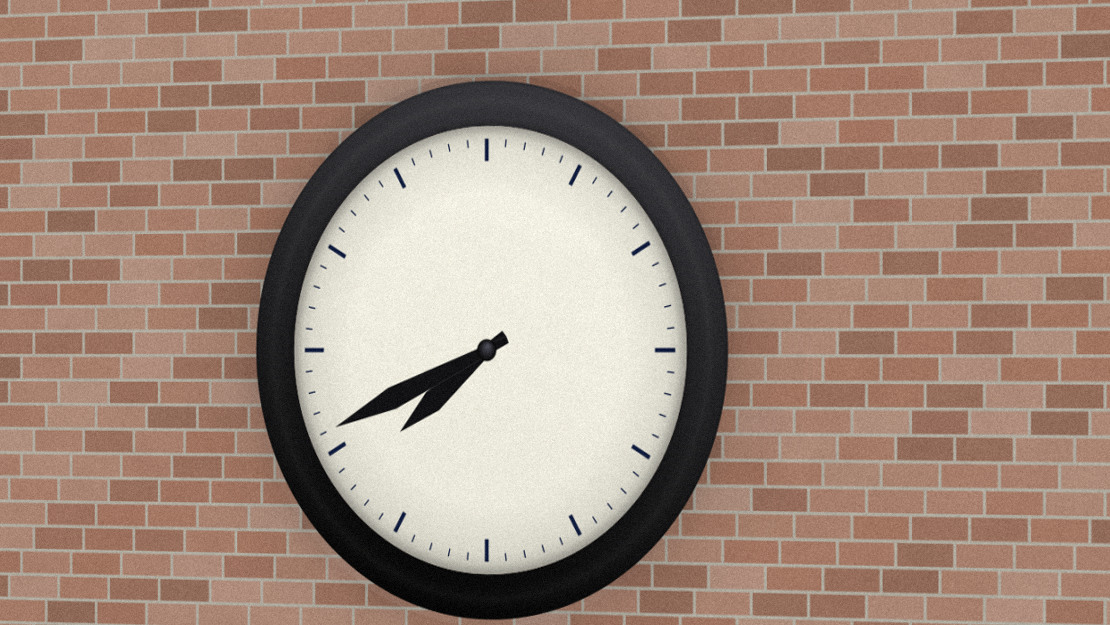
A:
7,41
